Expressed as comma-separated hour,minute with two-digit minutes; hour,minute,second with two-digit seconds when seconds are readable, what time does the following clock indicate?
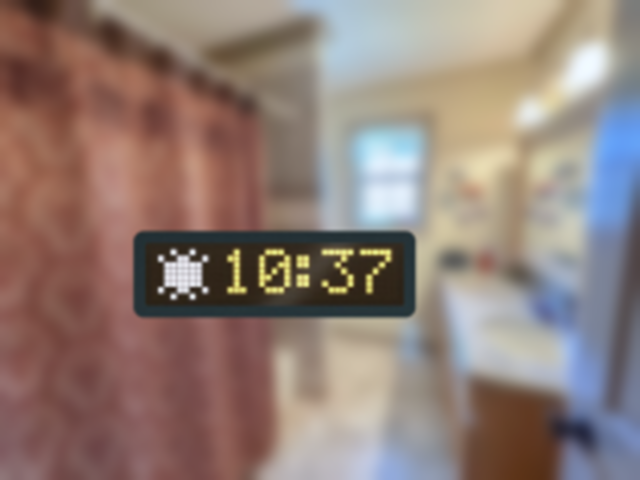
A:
10,37
